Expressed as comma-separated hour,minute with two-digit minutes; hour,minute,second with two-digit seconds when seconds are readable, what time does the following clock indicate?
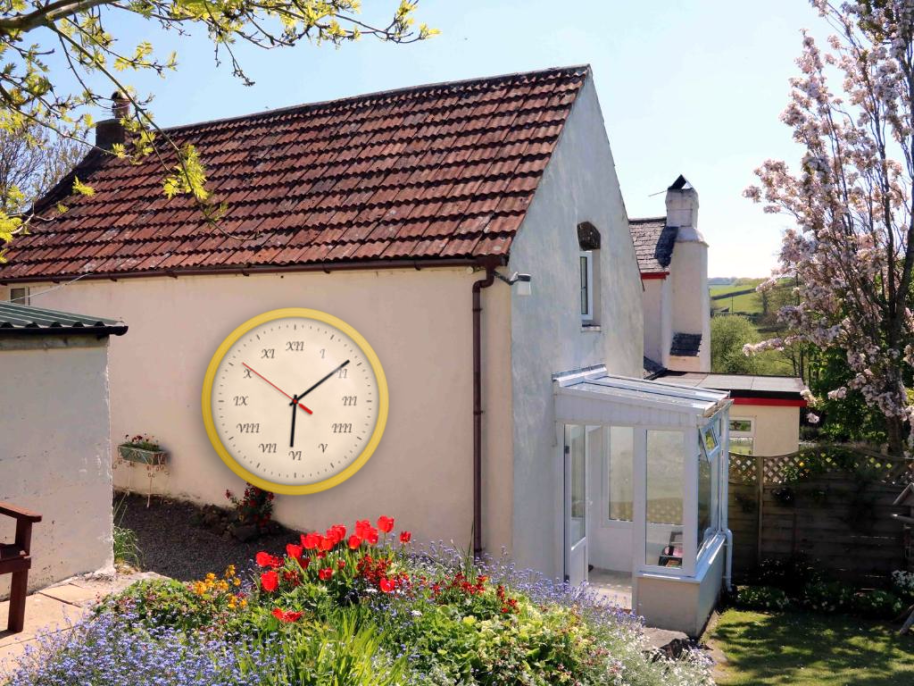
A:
6,08,51
